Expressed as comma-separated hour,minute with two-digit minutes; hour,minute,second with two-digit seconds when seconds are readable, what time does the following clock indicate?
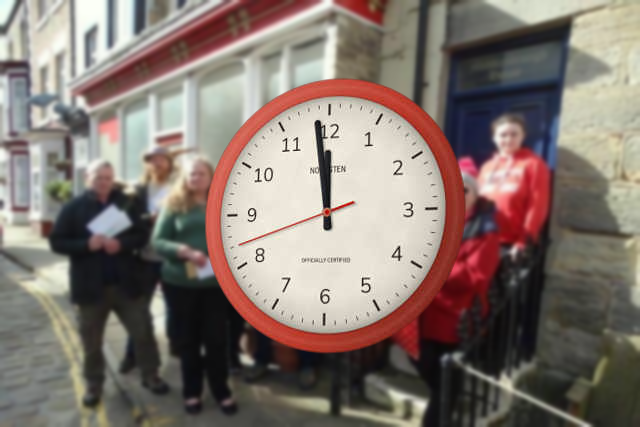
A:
11,58,42
